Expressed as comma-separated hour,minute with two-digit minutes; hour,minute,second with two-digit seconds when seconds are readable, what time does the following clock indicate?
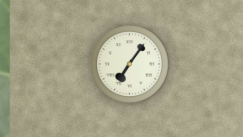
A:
7,06
